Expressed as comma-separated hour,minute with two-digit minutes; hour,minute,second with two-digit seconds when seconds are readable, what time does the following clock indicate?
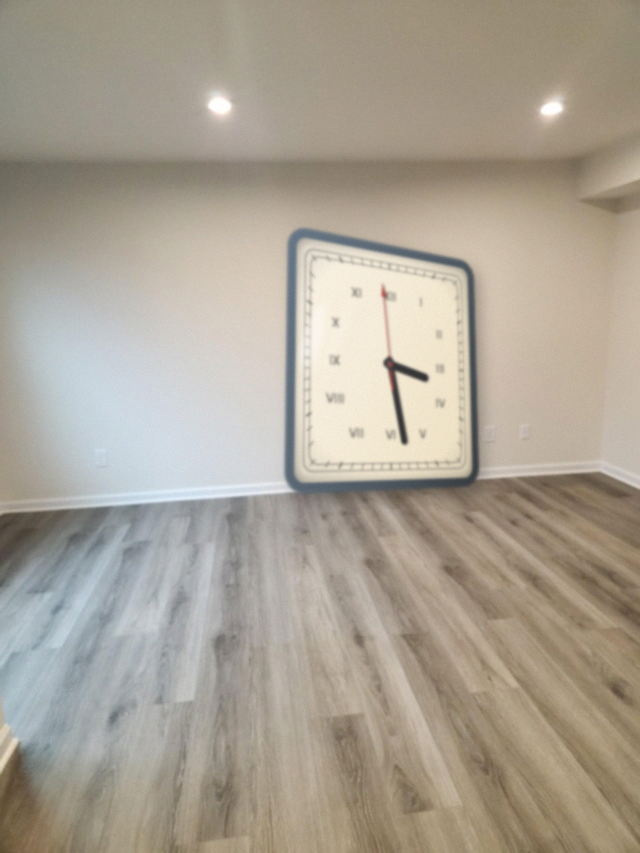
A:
3,27,59
